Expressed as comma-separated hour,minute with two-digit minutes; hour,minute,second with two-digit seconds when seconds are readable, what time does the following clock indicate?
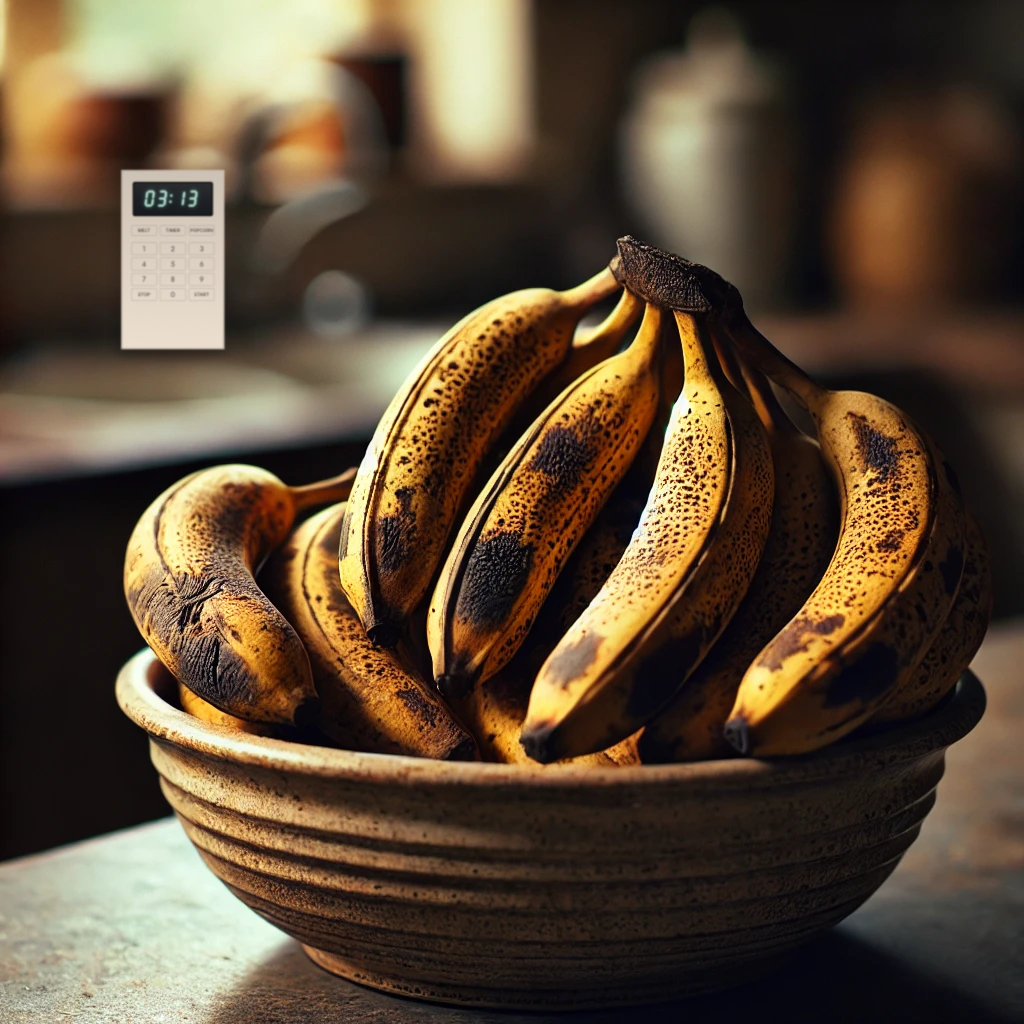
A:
3,13
